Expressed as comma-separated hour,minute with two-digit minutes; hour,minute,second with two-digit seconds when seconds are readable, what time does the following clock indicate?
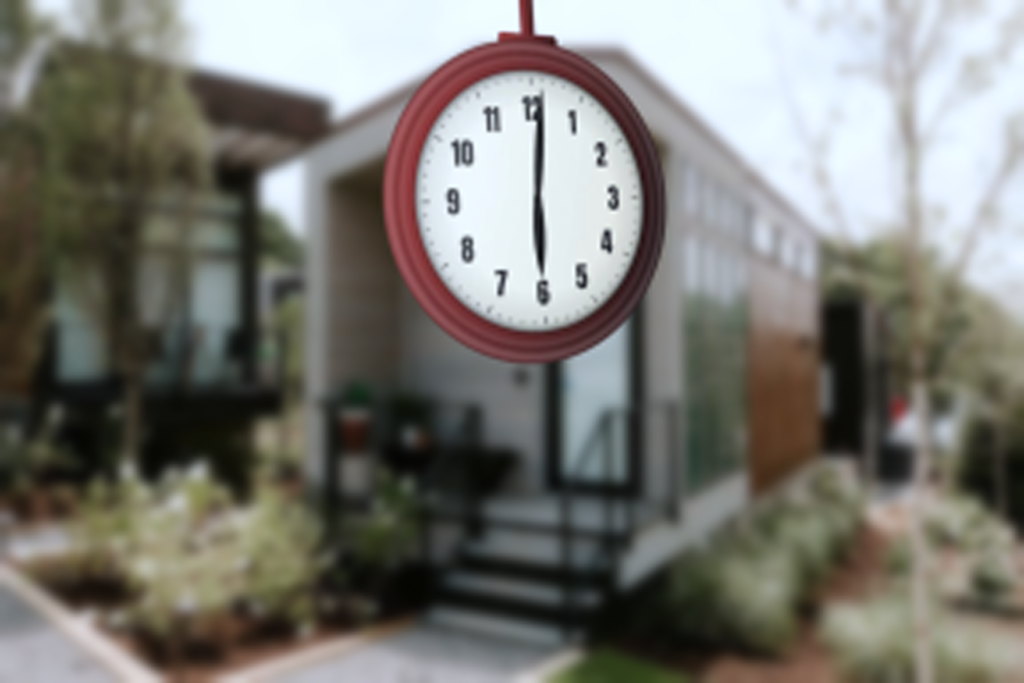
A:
6,01
